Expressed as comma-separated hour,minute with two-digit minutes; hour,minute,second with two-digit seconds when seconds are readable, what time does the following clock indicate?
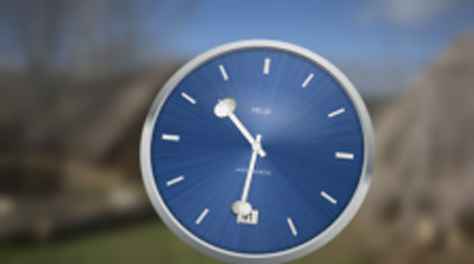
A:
10,31
